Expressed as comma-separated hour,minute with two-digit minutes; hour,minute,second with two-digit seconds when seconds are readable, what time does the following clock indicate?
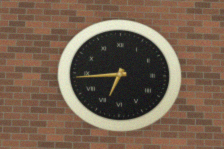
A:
6,44
